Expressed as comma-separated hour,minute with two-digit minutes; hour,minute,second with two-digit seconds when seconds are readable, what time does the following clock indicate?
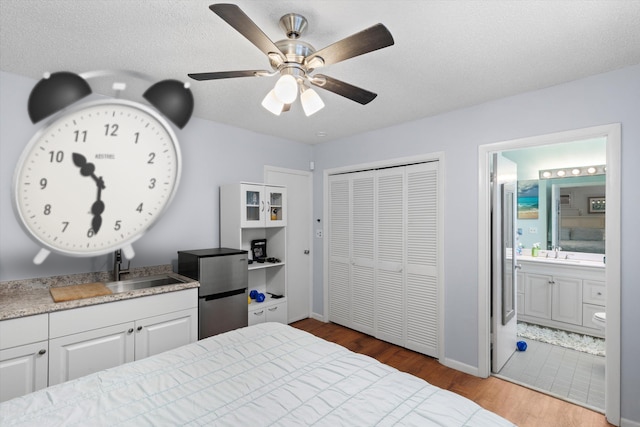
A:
10,29
